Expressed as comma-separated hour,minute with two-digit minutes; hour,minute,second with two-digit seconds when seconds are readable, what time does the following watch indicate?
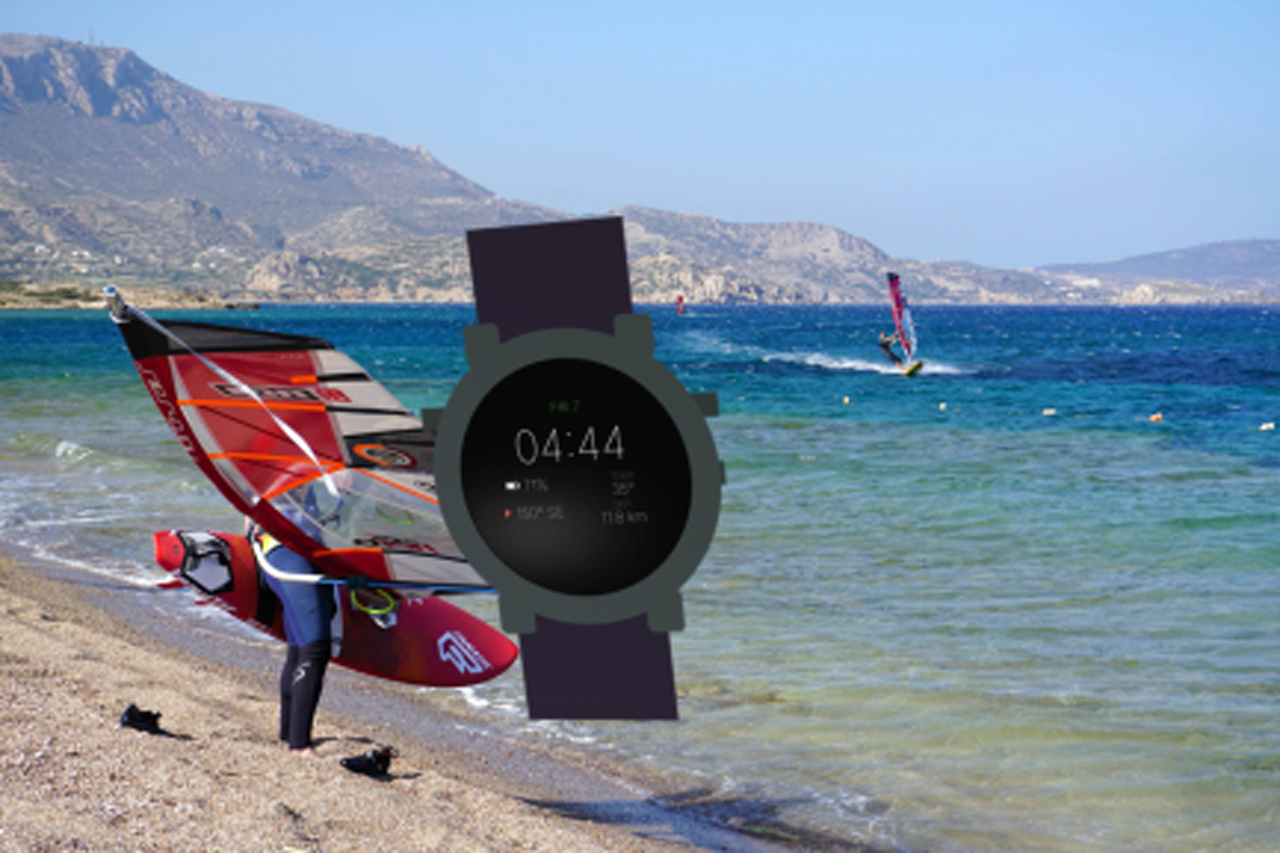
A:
4,44
